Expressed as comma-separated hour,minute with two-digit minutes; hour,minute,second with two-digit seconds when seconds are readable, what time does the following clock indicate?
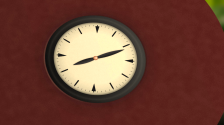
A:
8,11
